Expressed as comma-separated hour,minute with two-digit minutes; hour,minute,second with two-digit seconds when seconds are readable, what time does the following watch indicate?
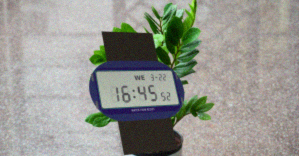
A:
16,45
